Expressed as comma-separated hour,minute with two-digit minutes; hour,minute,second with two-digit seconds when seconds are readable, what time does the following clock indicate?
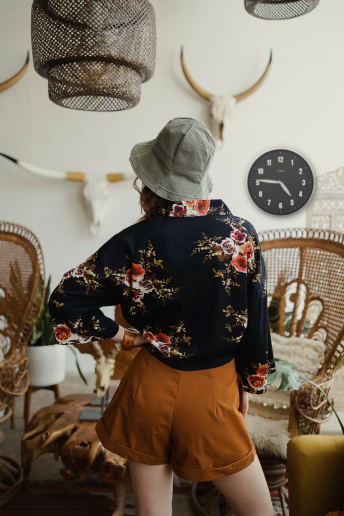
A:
4,46
